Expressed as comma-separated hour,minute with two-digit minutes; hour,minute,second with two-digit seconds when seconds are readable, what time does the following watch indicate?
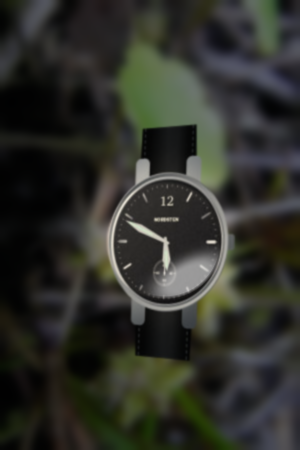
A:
5,49
